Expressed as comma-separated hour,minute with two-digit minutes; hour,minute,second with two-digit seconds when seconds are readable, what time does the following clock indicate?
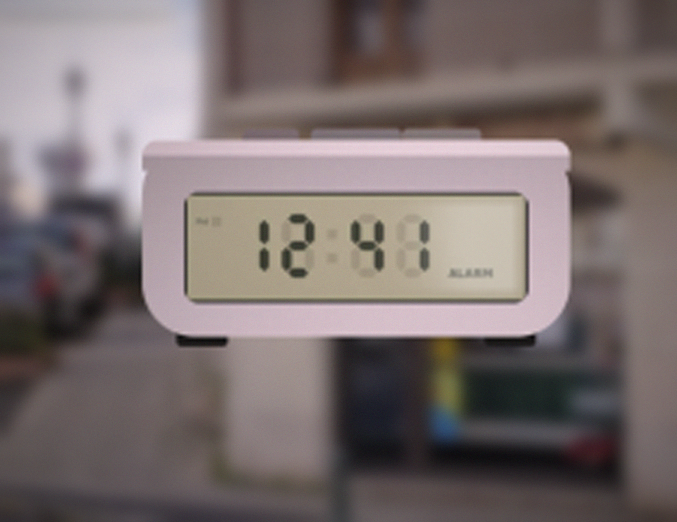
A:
12,41
